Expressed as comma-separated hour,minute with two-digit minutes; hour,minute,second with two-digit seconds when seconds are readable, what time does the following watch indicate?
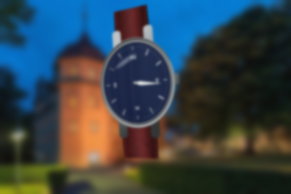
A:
3,16
